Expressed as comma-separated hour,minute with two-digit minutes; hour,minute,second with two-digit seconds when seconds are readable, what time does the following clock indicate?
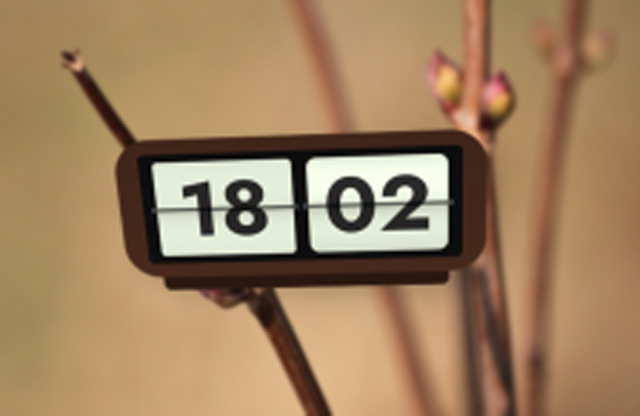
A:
18,02
